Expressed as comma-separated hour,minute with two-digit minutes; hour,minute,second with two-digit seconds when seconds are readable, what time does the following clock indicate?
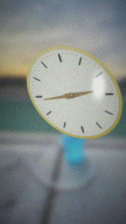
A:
2,44
